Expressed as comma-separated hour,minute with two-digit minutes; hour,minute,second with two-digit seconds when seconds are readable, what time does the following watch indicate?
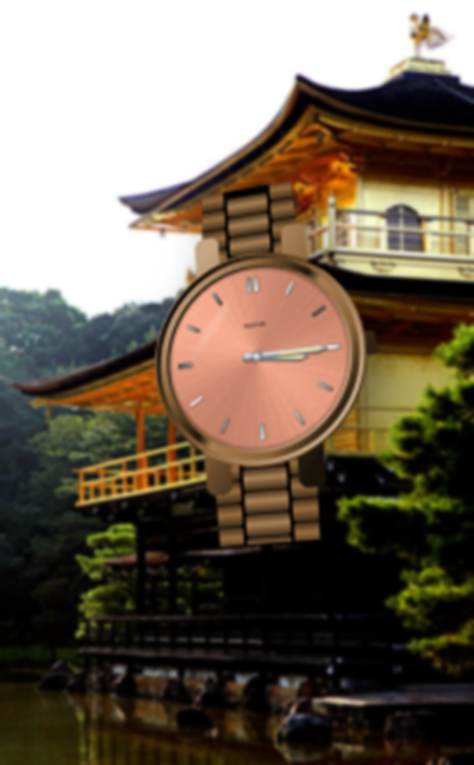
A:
3,15
